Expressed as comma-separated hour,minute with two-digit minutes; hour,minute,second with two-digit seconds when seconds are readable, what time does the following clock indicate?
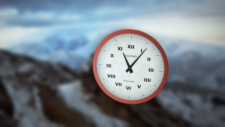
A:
11,06
